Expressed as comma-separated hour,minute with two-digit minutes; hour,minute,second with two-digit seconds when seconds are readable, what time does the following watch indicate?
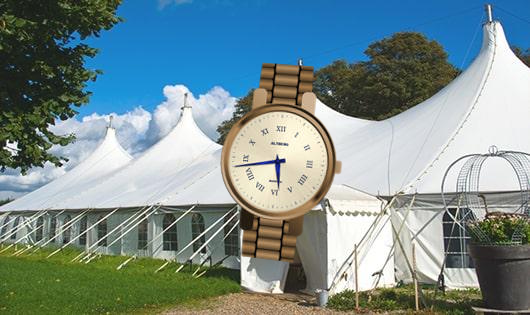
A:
5,43
